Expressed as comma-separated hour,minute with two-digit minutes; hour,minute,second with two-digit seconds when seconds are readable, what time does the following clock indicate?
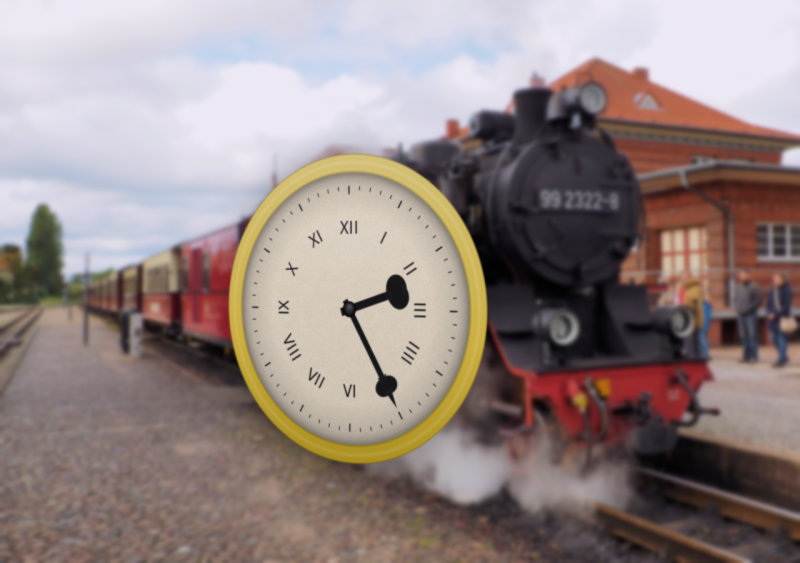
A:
2,25
